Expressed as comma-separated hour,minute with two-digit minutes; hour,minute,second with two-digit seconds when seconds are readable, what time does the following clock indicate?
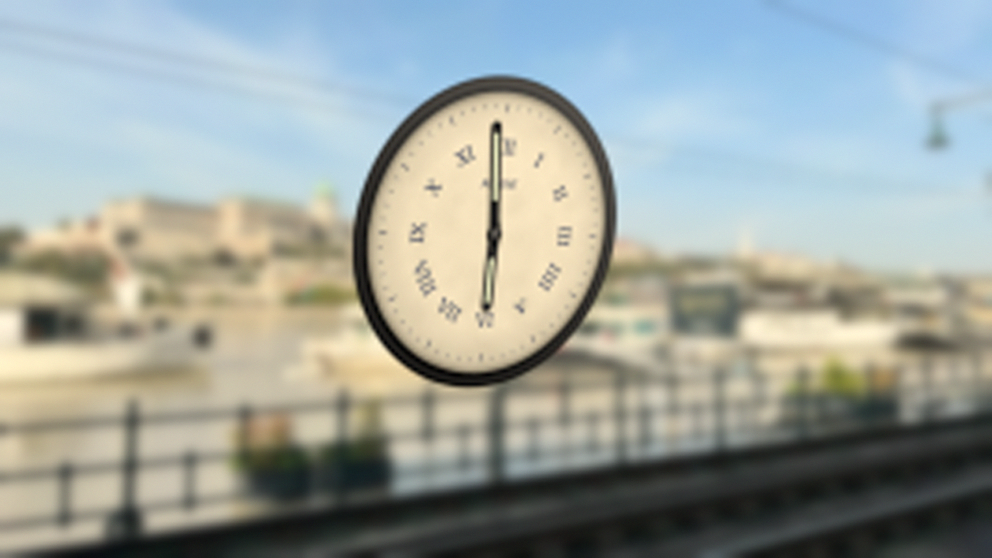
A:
5,59
